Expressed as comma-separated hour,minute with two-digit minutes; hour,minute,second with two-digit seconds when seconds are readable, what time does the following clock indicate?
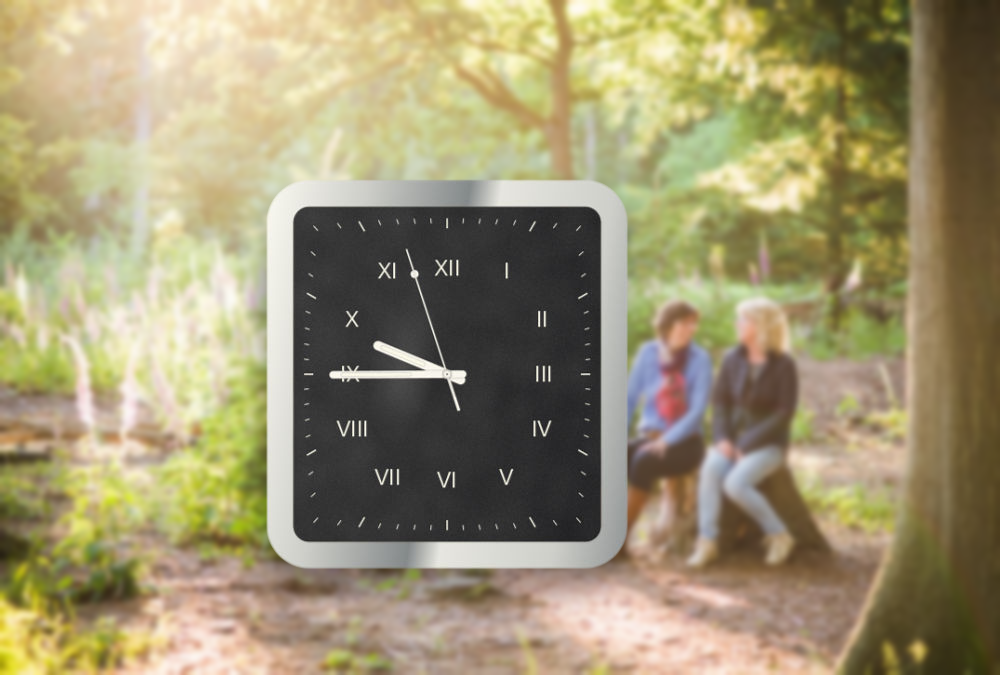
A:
9,44,57
